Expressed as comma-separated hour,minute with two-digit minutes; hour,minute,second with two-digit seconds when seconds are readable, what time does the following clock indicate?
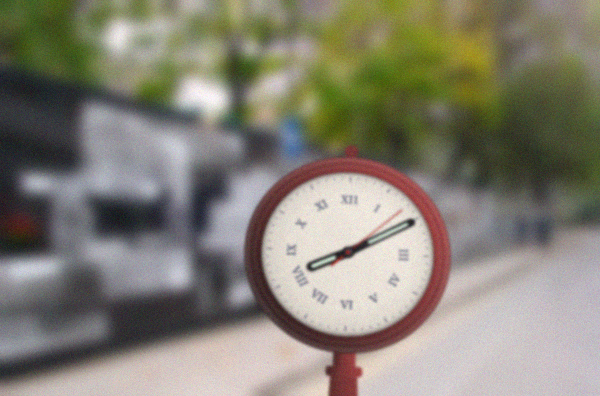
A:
8,10,08
